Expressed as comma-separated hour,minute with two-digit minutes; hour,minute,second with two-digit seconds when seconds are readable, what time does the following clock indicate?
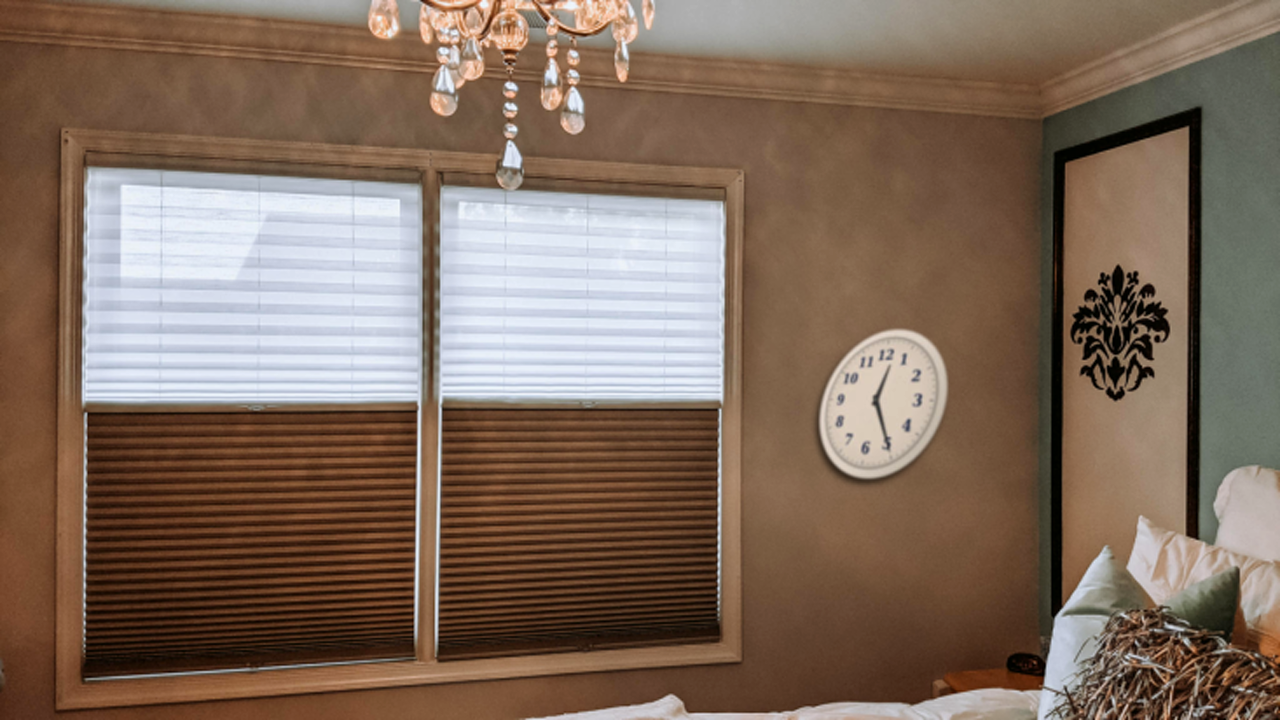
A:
12,25
